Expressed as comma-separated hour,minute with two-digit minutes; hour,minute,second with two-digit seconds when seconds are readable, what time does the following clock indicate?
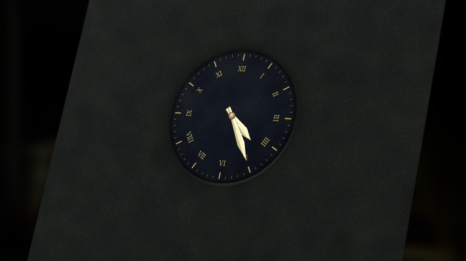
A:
4,25
